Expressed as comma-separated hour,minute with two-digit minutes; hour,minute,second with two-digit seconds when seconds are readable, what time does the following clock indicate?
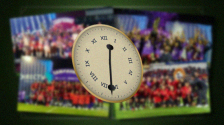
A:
12,32
